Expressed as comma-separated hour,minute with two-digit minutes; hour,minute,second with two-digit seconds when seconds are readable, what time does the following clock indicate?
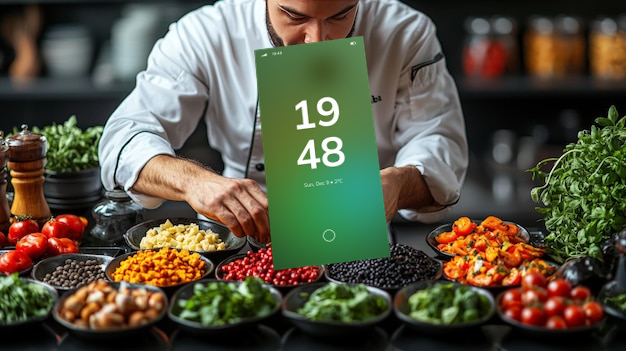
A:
19,48
